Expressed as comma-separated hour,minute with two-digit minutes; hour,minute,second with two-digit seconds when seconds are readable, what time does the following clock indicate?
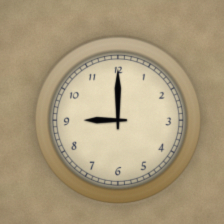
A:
9,00
